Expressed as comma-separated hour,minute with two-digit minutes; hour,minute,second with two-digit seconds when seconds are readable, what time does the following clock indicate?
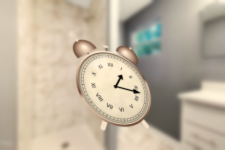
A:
1,17
